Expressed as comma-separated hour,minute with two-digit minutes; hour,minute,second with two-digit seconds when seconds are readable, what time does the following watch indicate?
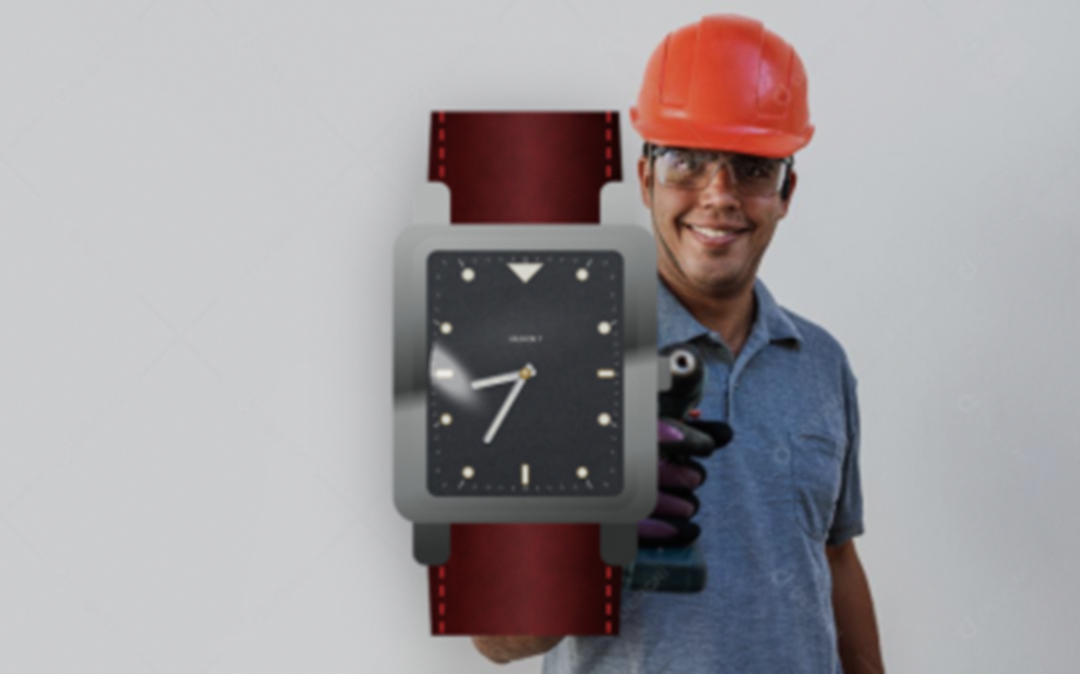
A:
8,35
